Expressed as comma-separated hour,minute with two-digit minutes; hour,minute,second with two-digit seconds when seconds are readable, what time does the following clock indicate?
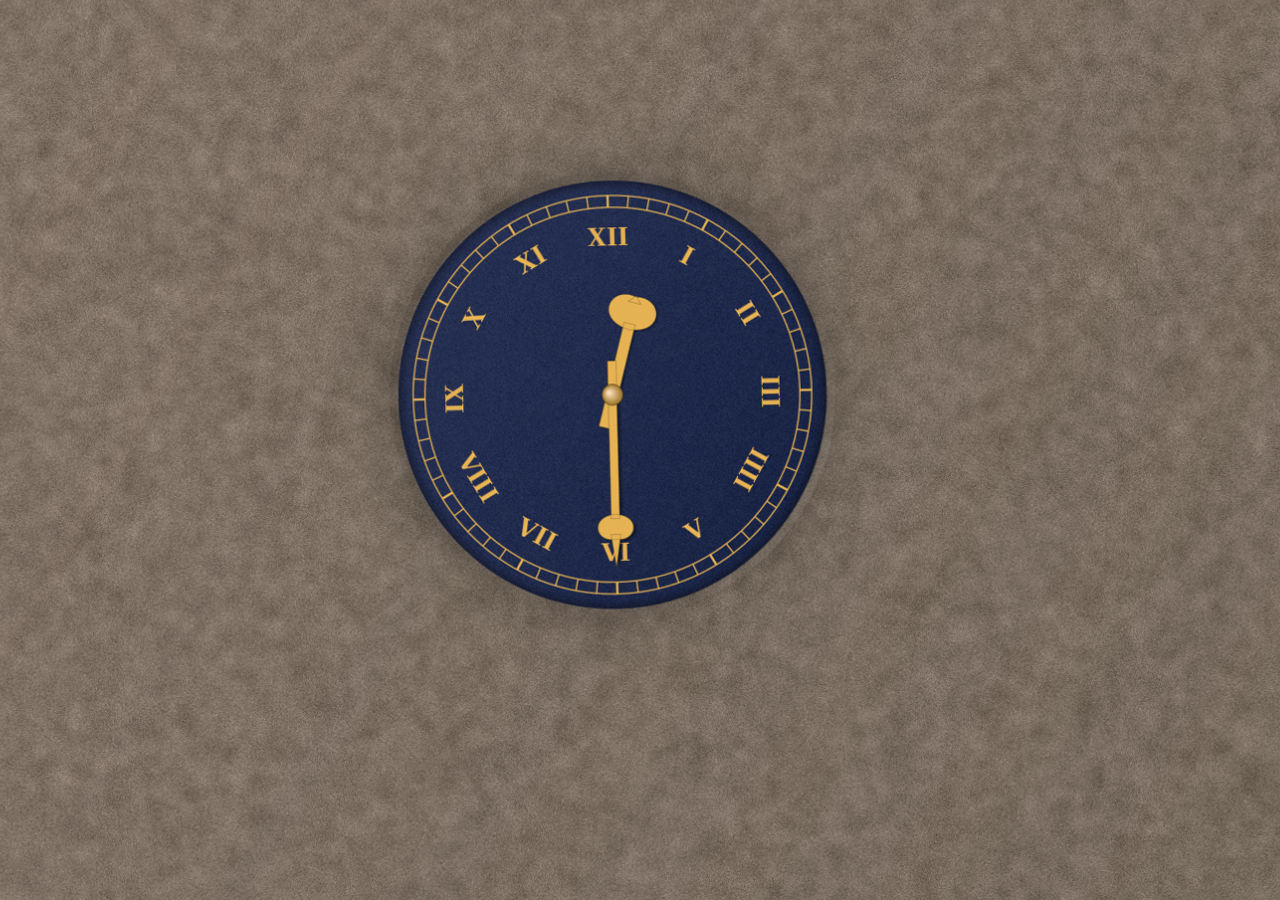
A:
12,30
